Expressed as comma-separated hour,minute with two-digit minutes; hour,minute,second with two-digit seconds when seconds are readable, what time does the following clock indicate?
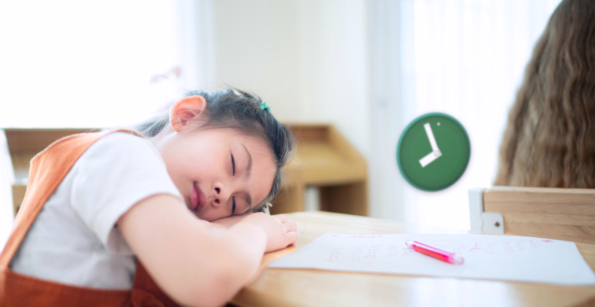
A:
7,56
